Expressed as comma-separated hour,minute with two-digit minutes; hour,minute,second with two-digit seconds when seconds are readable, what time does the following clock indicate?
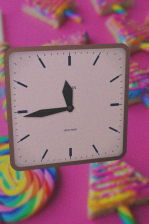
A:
11,44
